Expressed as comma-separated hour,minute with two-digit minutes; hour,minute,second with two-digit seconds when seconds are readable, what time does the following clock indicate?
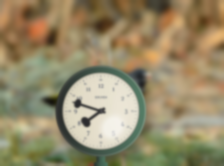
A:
7,48
